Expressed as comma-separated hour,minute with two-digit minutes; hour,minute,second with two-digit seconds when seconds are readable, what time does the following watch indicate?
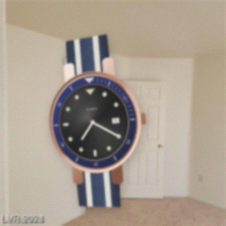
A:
7,20
